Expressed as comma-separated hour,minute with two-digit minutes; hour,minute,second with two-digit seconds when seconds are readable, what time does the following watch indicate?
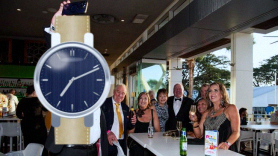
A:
7,11
